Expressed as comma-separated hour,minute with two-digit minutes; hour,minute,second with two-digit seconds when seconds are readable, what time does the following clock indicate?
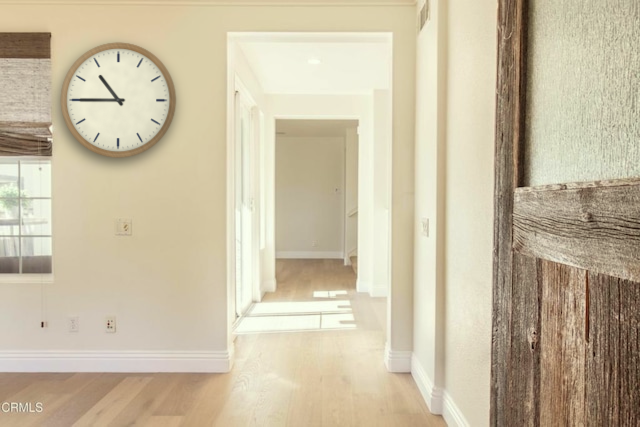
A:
10,45
